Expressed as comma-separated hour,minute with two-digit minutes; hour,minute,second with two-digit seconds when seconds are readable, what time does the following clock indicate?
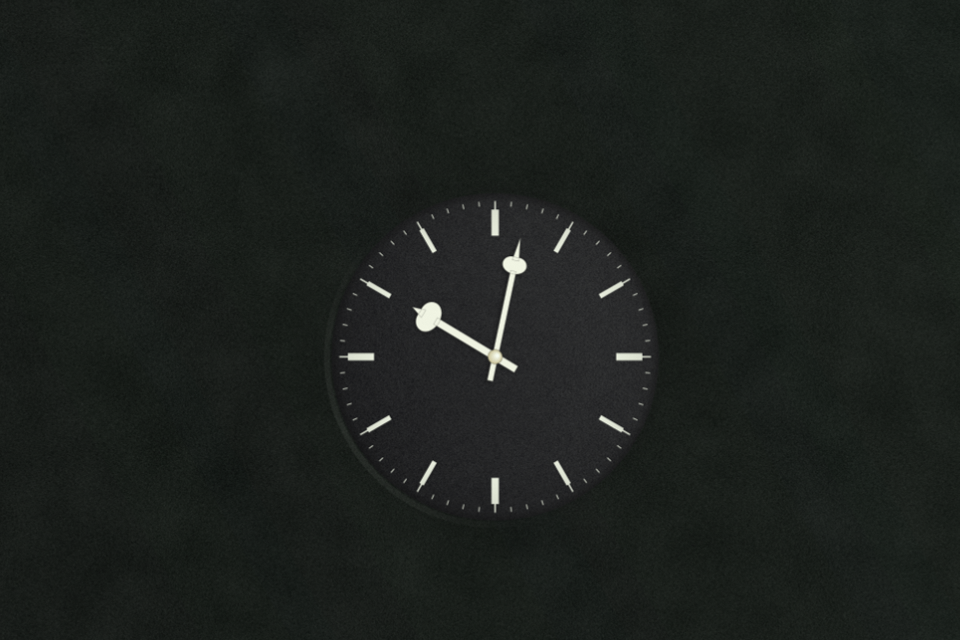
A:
10,02
